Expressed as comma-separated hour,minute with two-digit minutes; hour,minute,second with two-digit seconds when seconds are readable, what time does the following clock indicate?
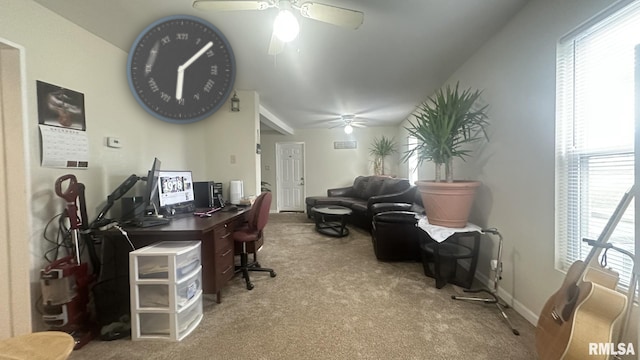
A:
6,08
